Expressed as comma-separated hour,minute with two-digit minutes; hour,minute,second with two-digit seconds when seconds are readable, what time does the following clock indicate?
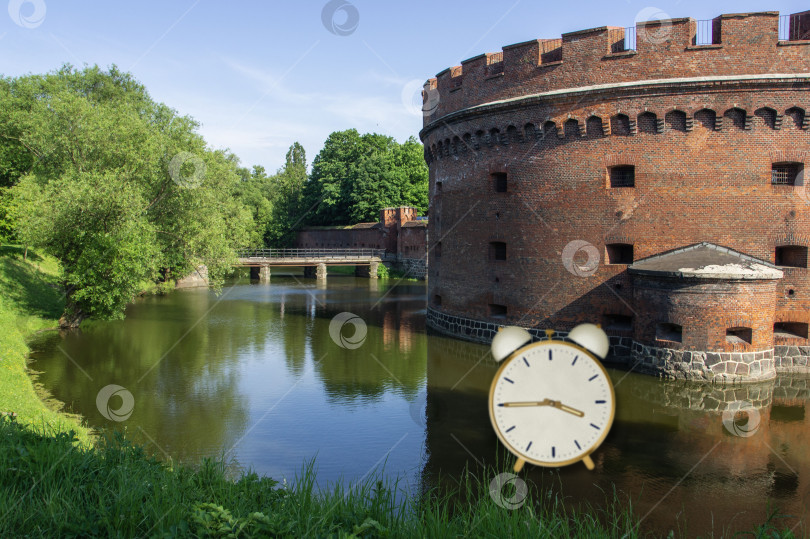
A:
3,45
